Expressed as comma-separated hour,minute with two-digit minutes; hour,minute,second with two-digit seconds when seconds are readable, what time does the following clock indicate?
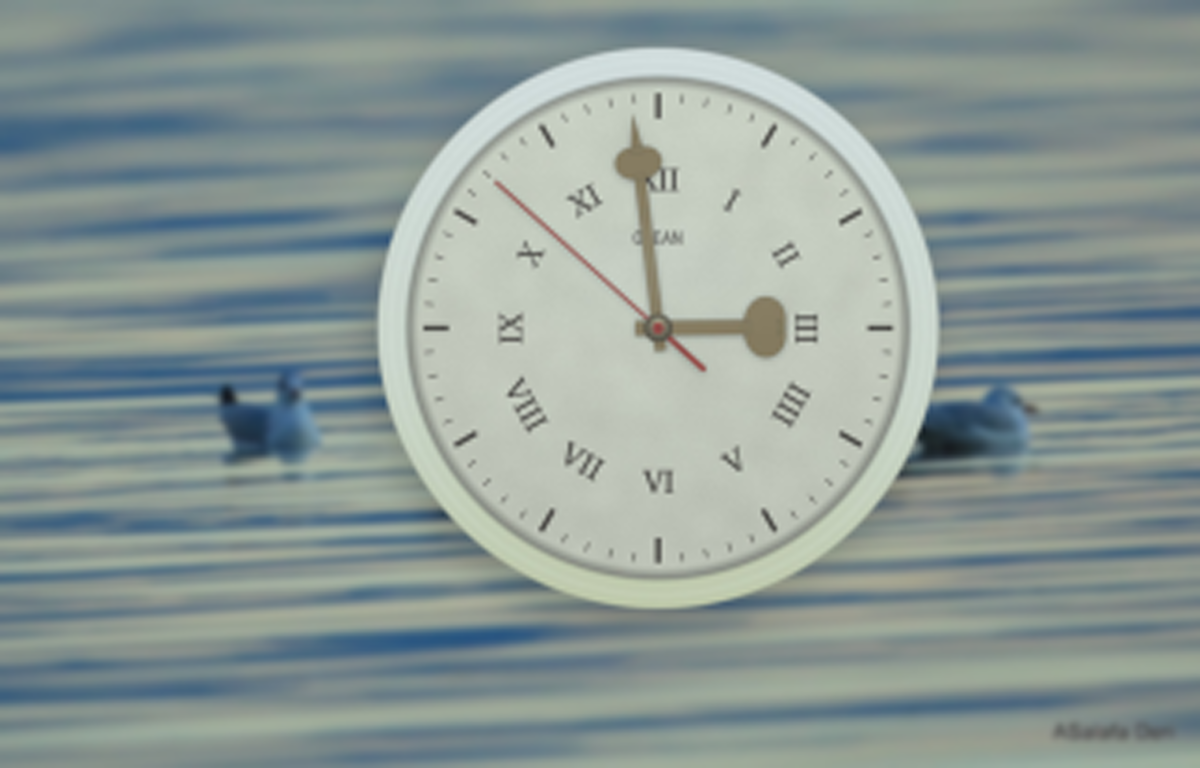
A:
2,58,52
